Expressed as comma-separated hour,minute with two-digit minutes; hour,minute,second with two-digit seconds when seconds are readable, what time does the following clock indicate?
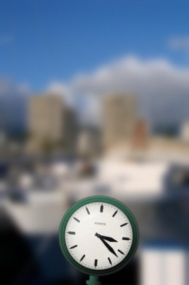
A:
3,22
